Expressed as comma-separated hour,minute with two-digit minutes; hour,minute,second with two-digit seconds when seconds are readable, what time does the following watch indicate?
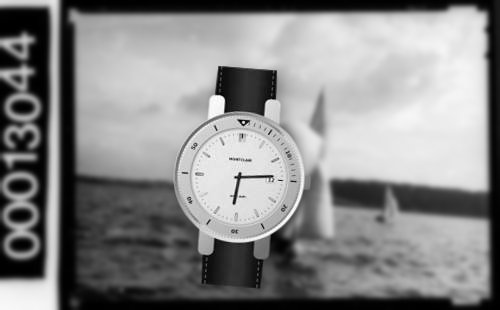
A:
6,14
